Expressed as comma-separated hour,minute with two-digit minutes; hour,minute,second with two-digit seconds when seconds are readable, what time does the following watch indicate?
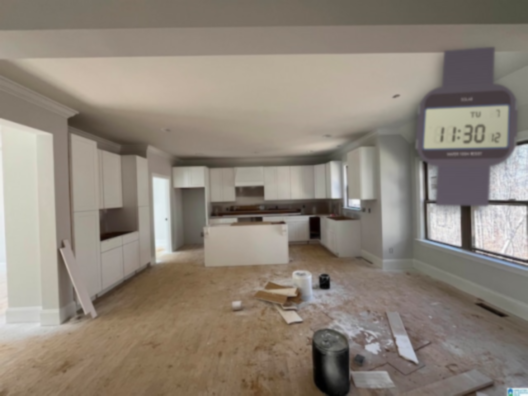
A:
11,30
